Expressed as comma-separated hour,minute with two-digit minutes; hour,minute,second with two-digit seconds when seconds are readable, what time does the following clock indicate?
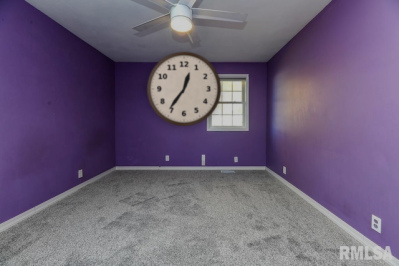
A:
12,36
